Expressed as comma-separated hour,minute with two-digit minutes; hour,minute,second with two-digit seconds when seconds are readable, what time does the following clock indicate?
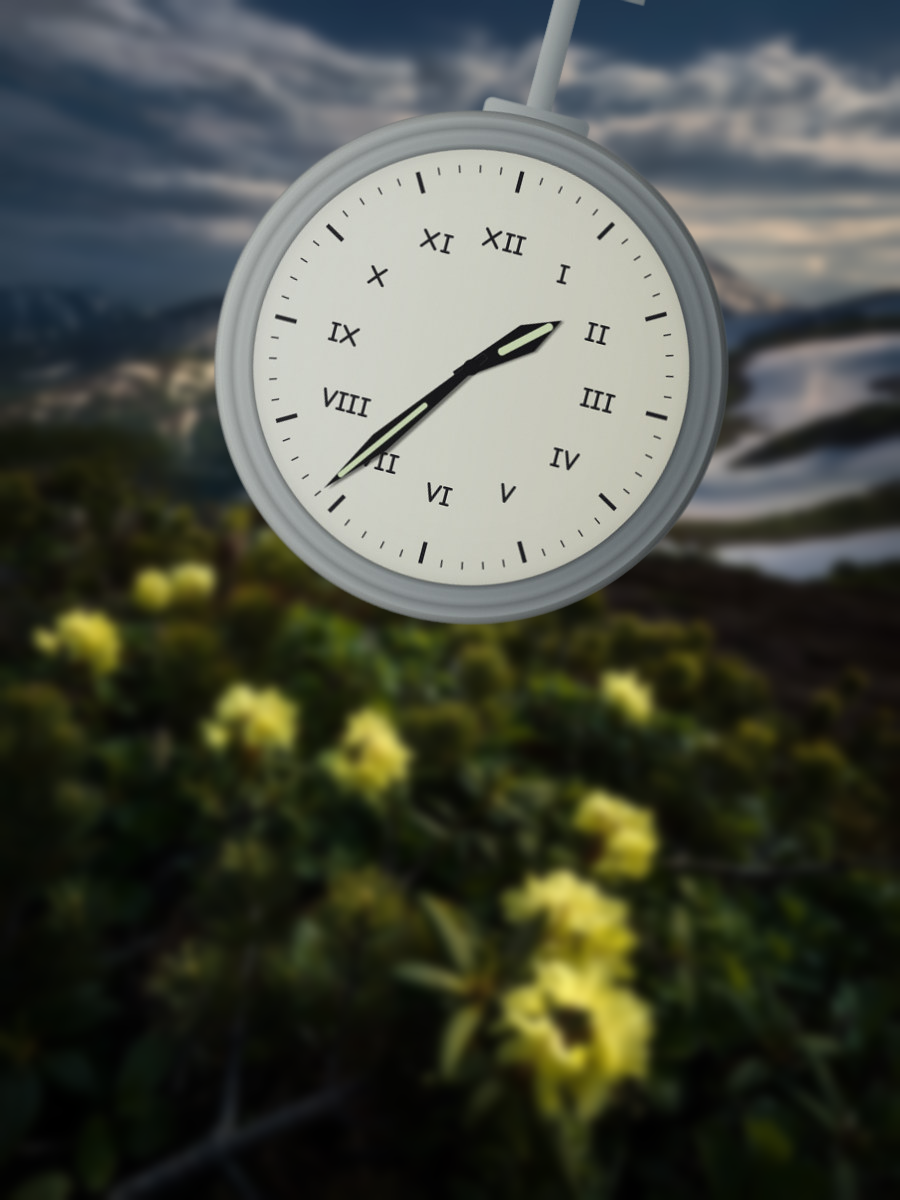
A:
1,36
